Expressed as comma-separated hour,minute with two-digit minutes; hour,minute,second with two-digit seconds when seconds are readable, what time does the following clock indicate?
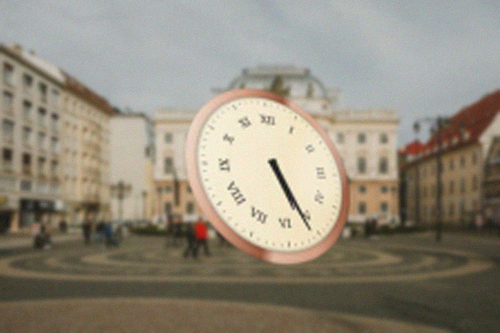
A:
5,26
